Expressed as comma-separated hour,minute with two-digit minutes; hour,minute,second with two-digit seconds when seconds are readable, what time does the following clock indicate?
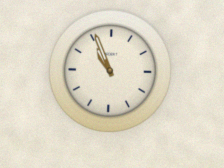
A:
10,56
